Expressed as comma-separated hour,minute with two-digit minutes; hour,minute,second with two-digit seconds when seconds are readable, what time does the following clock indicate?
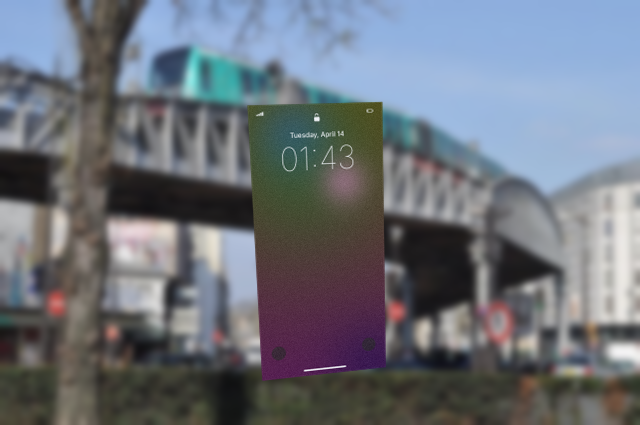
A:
1,43
